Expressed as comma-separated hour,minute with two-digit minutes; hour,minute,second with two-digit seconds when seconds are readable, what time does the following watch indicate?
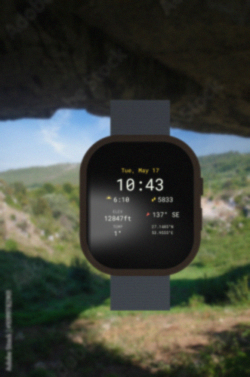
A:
10,43
